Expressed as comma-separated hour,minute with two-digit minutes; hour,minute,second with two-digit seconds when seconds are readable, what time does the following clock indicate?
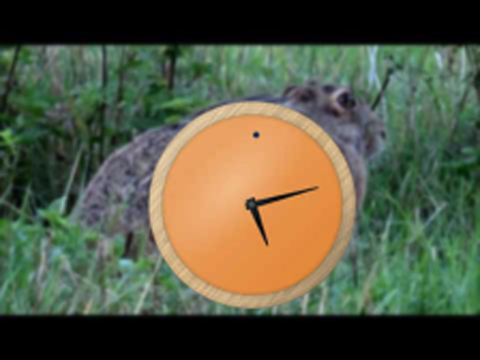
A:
5,12
